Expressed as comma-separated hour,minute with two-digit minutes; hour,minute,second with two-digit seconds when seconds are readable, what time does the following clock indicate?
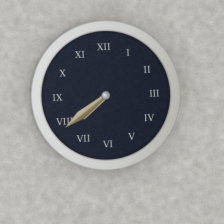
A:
7,39
